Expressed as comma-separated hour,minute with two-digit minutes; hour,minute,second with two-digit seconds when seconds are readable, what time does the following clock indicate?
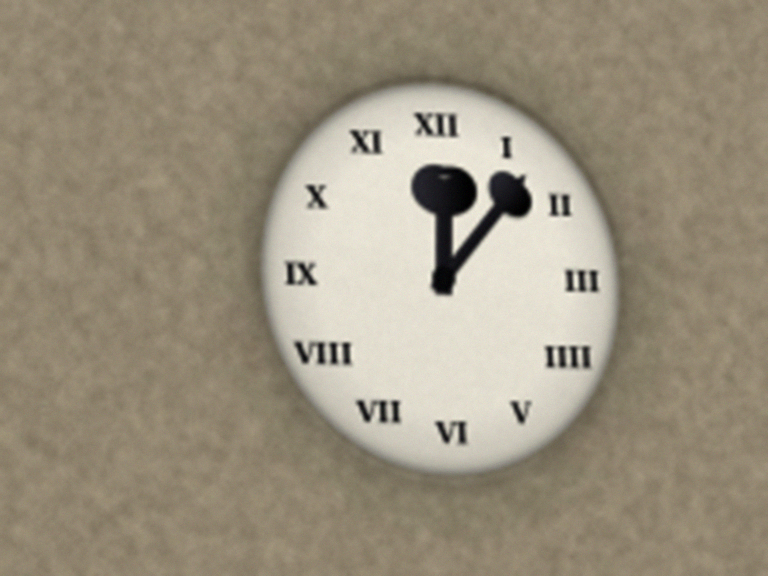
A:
12,07
